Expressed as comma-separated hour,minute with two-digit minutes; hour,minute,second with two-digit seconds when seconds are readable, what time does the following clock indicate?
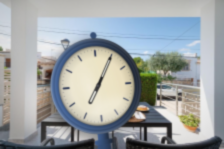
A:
7,05
